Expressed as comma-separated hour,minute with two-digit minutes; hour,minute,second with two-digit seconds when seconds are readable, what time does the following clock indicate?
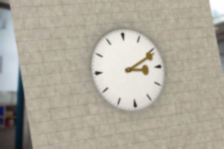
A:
3,11
